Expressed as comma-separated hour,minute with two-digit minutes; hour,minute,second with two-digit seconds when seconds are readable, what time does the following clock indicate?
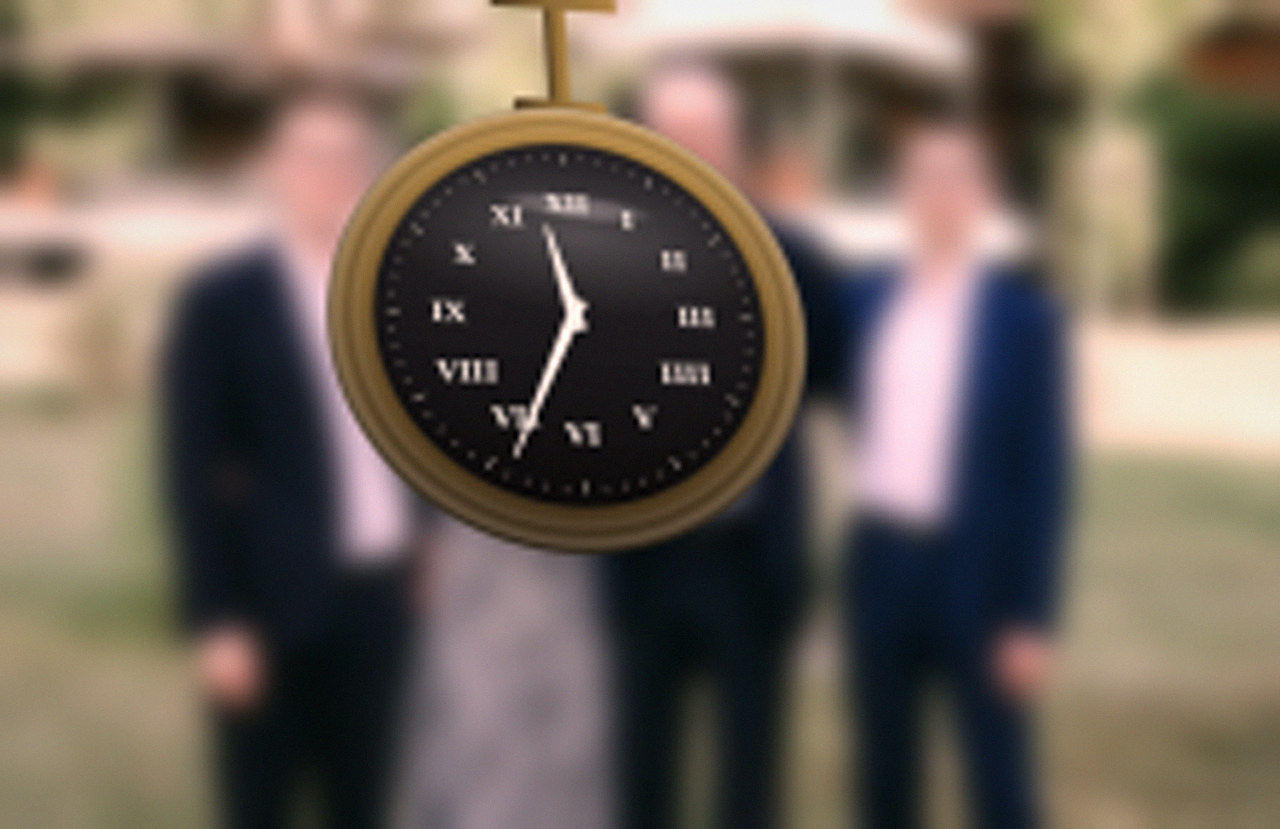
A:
11,34
